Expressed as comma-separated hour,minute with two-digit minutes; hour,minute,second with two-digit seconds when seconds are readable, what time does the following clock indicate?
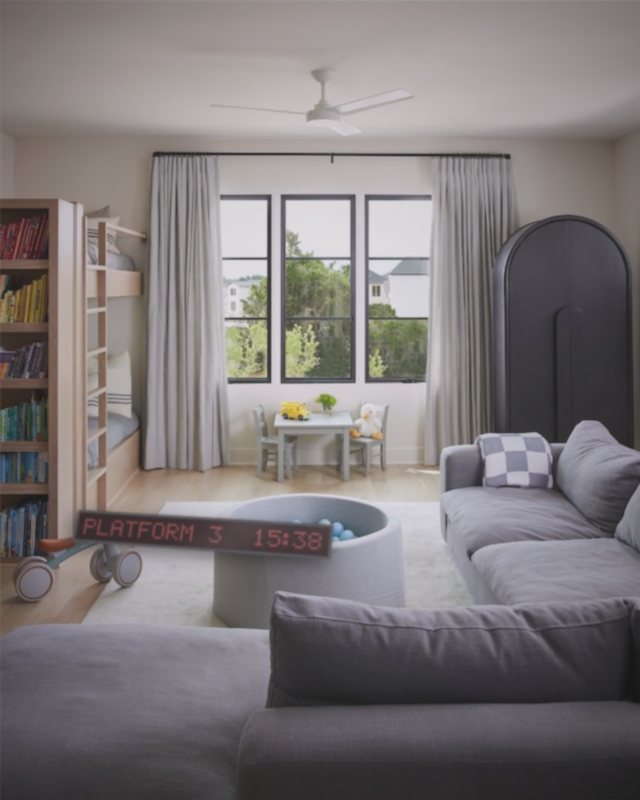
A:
15,38
